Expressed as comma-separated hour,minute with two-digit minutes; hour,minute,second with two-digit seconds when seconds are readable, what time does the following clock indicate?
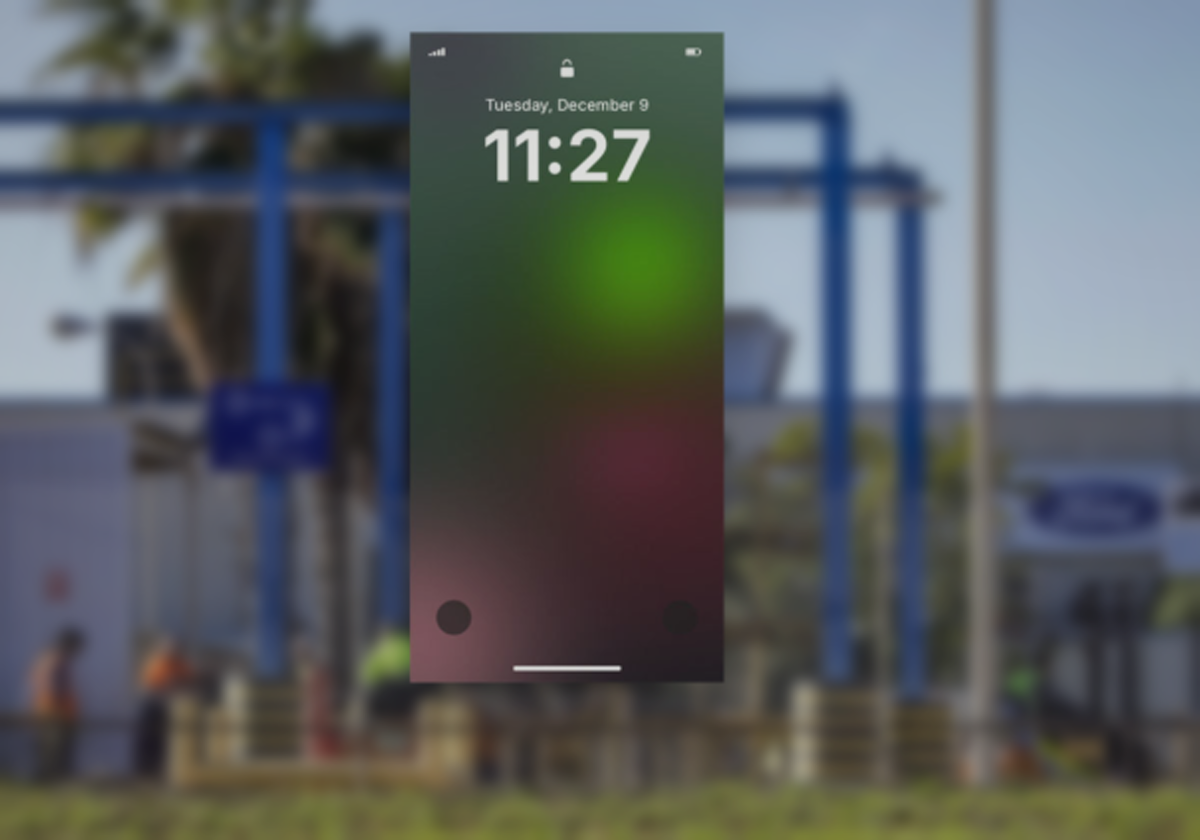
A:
11,27
